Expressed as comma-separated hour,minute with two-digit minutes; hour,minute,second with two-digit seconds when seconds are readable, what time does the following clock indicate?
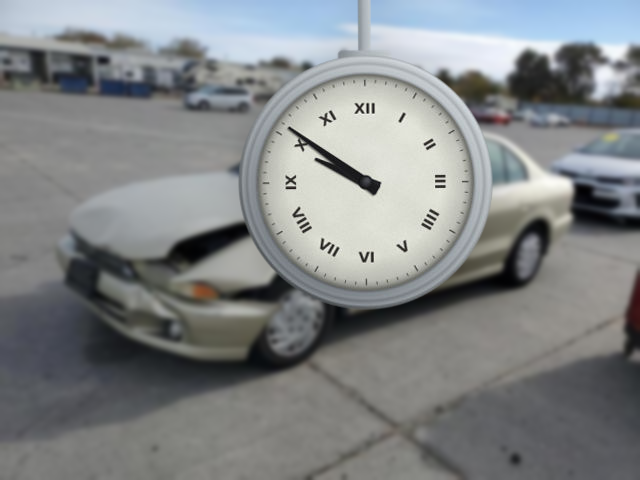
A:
9,51
